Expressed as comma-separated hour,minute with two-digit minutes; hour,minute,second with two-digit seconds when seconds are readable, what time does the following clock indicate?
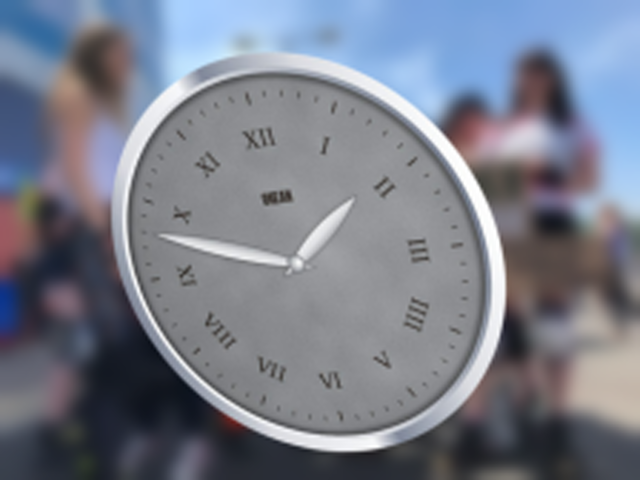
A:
1,48
